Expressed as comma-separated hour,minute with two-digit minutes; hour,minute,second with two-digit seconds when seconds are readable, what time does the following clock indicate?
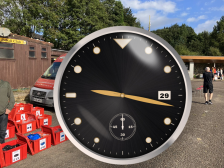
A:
9,17
